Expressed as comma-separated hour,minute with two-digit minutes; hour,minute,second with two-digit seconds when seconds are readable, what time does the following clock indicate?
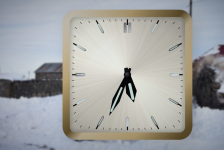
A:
5,34
